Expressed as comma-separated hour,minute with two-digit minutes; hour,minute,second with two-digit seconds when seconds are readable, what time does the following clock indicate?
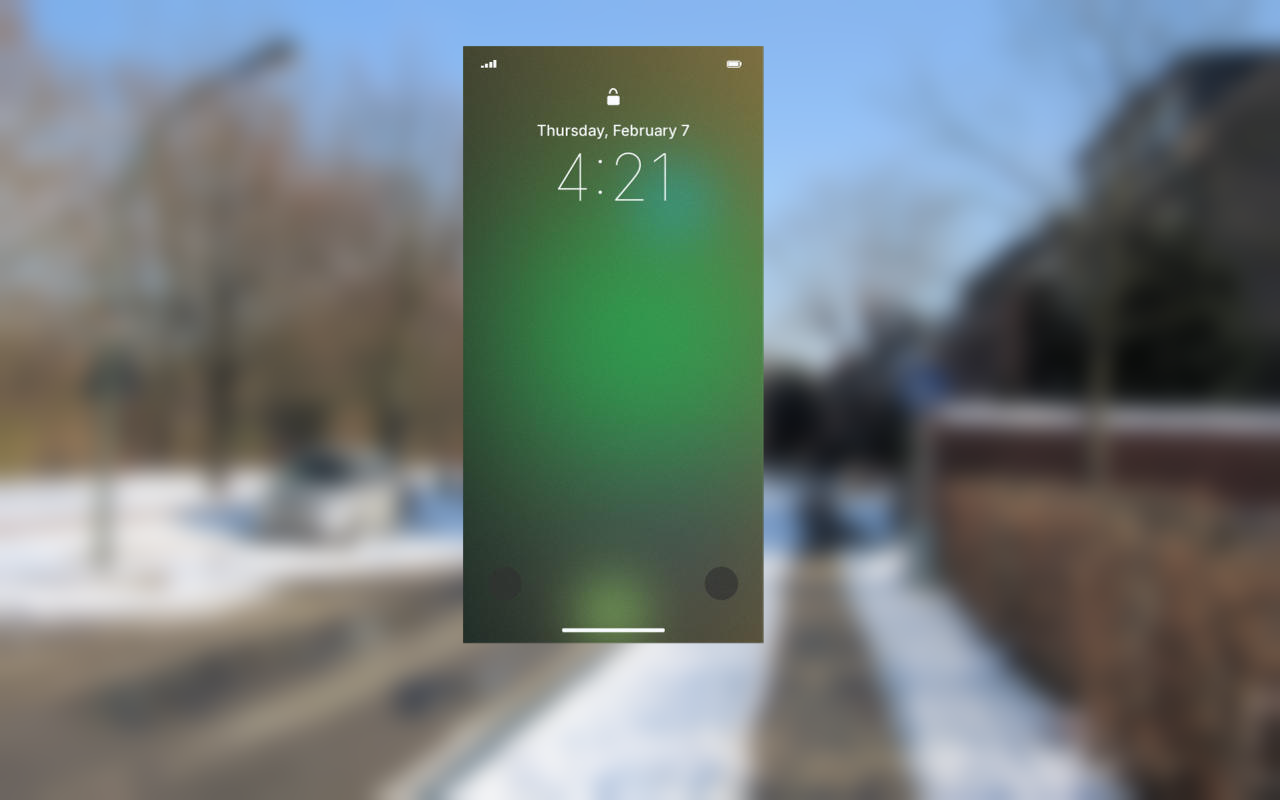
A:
4,21
